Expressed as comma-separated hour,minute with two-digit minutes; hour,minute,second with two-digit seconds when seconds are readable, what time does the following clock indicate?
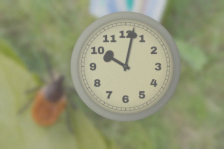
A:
10,02
